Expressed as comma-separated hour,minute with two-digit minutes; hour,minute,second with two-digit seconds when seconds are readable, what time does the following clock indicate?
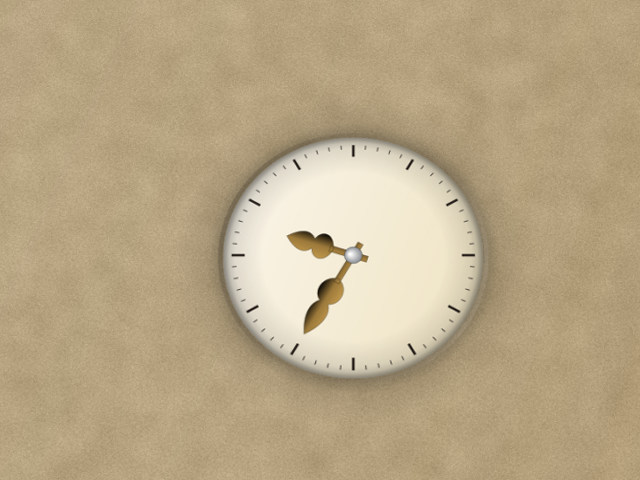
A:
9,35
